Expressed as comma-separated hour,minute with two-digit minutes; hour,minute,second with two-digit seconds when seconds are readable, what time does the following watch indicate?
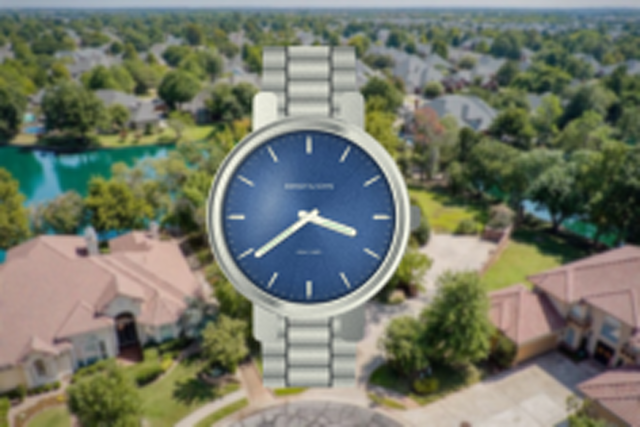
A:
3,39
